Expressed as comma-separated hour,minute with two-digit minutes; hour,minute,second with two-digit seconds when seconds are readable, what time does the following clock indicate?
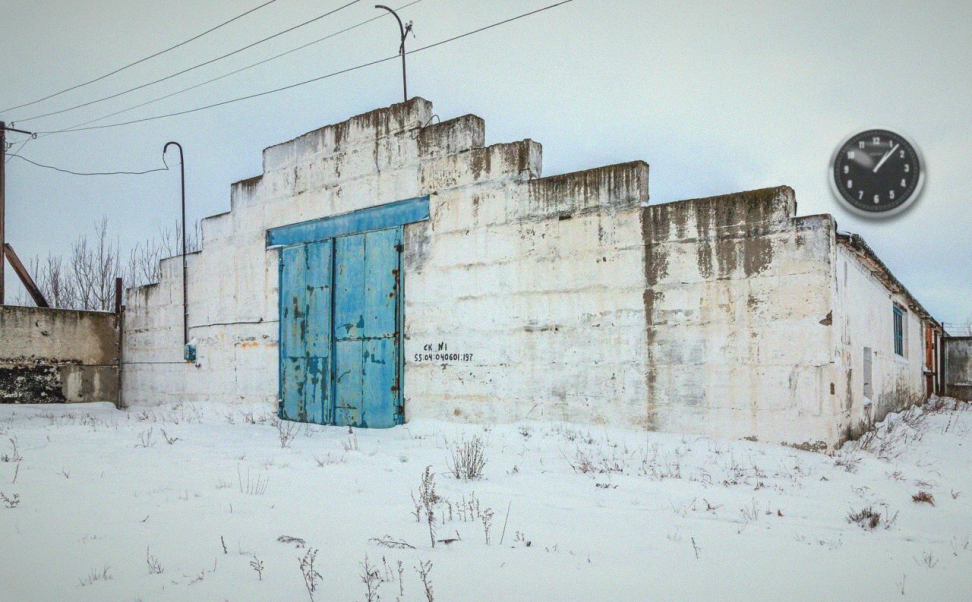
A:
1,07
